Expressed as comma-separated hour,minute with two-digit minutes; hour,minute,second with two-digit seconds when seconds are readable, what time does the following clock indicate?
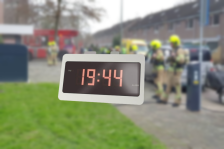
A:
19,44
